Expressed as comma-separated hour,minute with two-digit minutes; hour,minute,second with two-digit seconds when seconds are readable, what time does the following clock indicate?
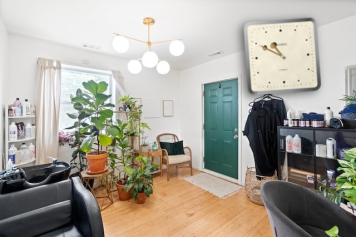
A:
10,50
